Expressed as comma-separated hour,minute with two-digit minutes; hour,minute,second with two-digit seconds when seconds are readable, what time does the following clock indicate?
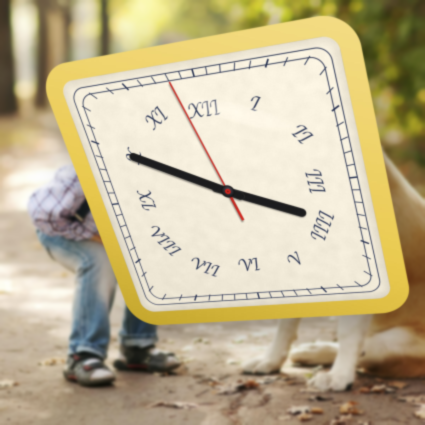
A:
3,49,58
